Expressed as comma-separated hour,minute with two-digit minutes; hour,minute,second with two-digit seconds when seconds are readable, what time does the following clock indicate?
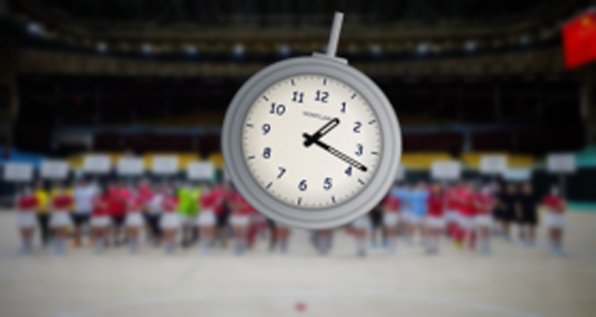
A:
1,18
